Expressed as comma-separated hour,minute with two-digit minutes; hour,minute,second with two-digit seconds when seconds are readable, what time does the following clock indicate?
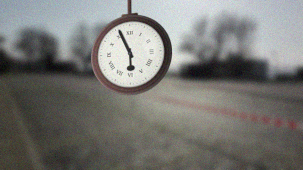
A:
5,56
